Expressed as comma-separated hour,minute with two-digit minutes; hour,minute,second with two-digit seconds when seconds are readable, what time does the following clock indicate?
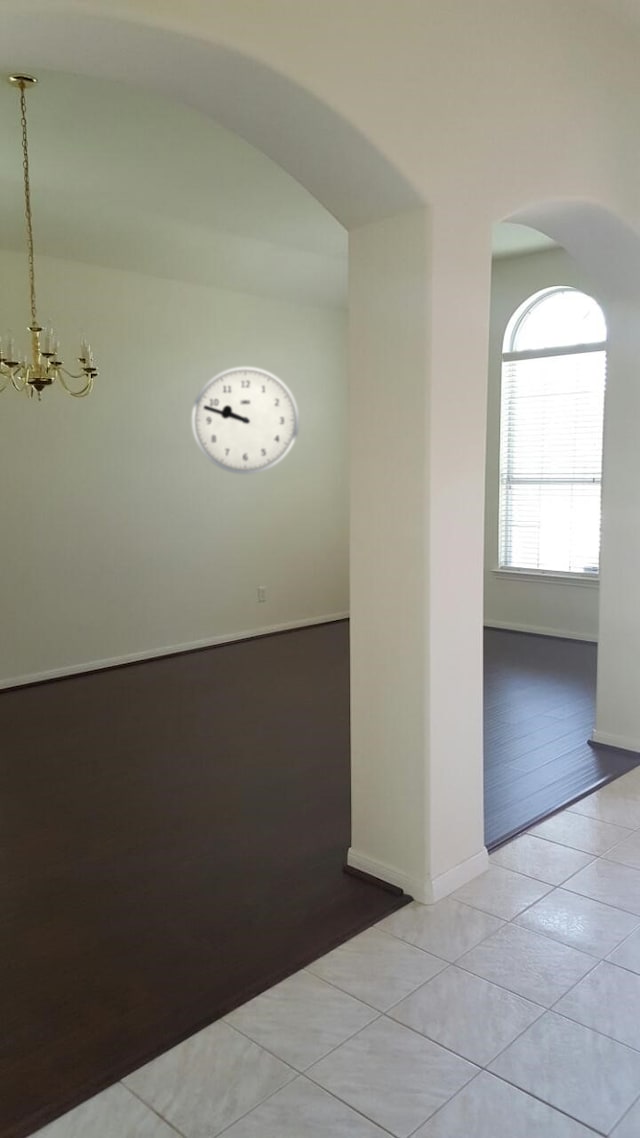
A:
9,48
